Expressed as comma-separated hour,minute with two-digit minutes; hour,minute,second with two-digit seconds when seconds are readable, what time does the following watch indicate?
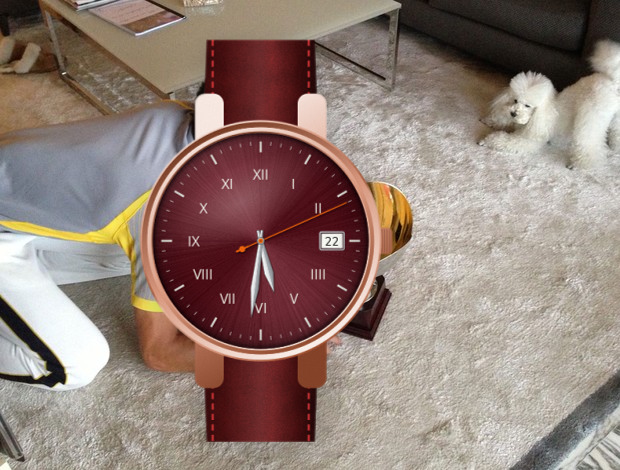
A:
5,31,11
